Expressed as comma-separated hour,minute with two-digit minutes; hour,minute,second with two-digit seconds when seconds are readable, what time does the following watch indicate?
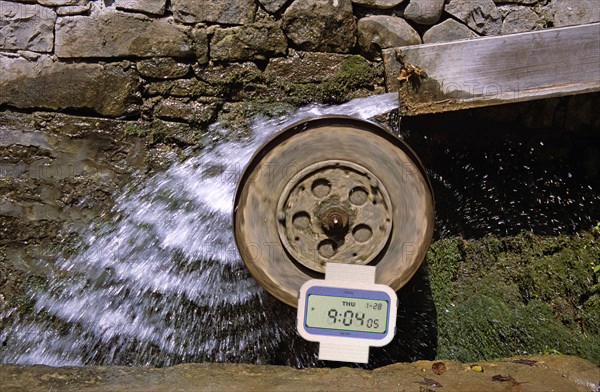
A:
9,04,05
